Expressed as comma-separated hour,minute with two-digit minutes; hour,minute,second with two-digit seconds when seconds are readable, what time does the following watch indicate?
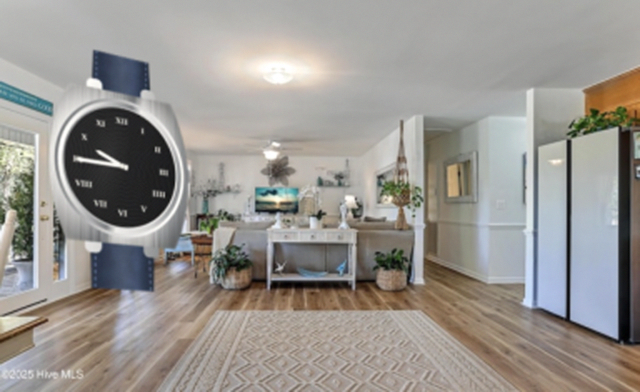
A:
9,45
